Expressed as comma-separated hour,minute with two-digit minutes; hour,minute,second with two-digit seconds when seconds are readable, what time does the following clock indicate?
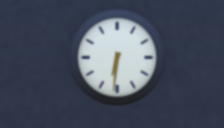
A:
6,31
